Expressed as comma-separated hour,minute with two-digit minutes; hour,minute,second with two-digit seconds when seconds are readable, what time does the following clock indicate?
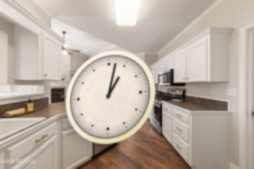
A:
1,02
